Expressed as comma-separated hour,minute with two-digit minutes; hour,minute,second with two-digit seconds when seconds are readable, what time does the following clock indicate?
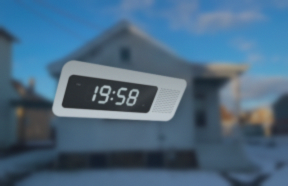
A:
19,58
